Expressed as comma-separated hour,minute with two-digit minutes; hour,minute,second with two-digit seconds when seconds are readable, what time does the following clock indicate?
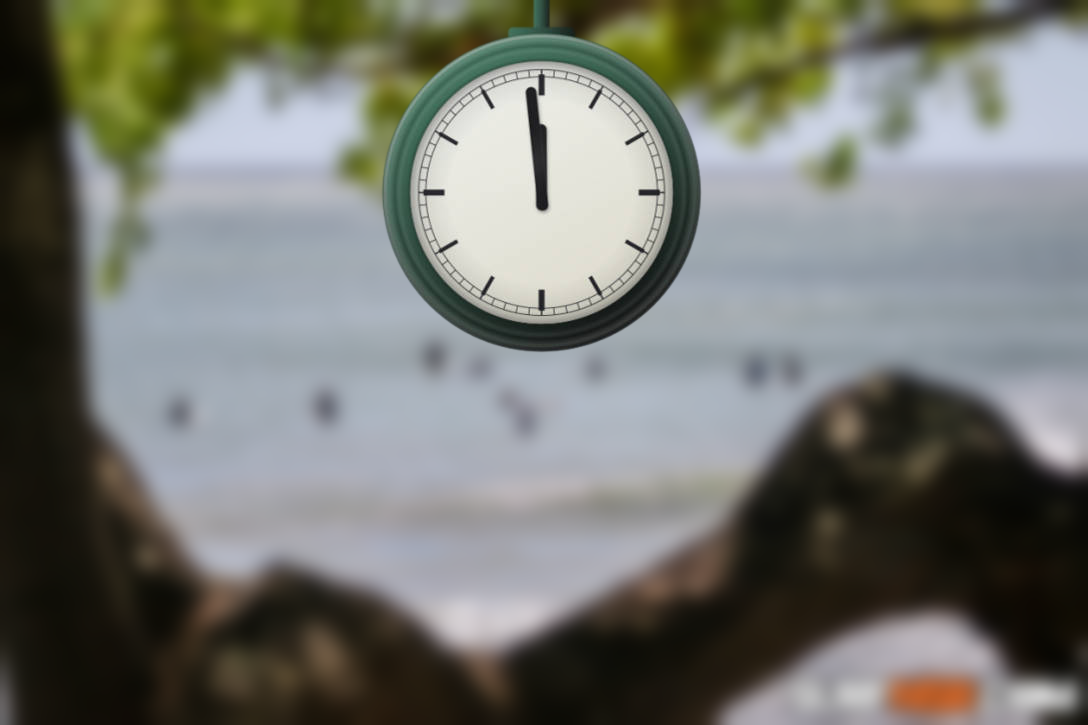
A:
11,59
